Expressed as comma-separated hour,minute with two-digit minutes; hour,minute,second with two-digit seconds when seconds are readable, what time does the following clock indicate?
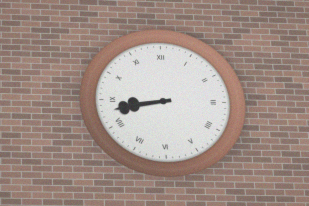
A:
8,43
